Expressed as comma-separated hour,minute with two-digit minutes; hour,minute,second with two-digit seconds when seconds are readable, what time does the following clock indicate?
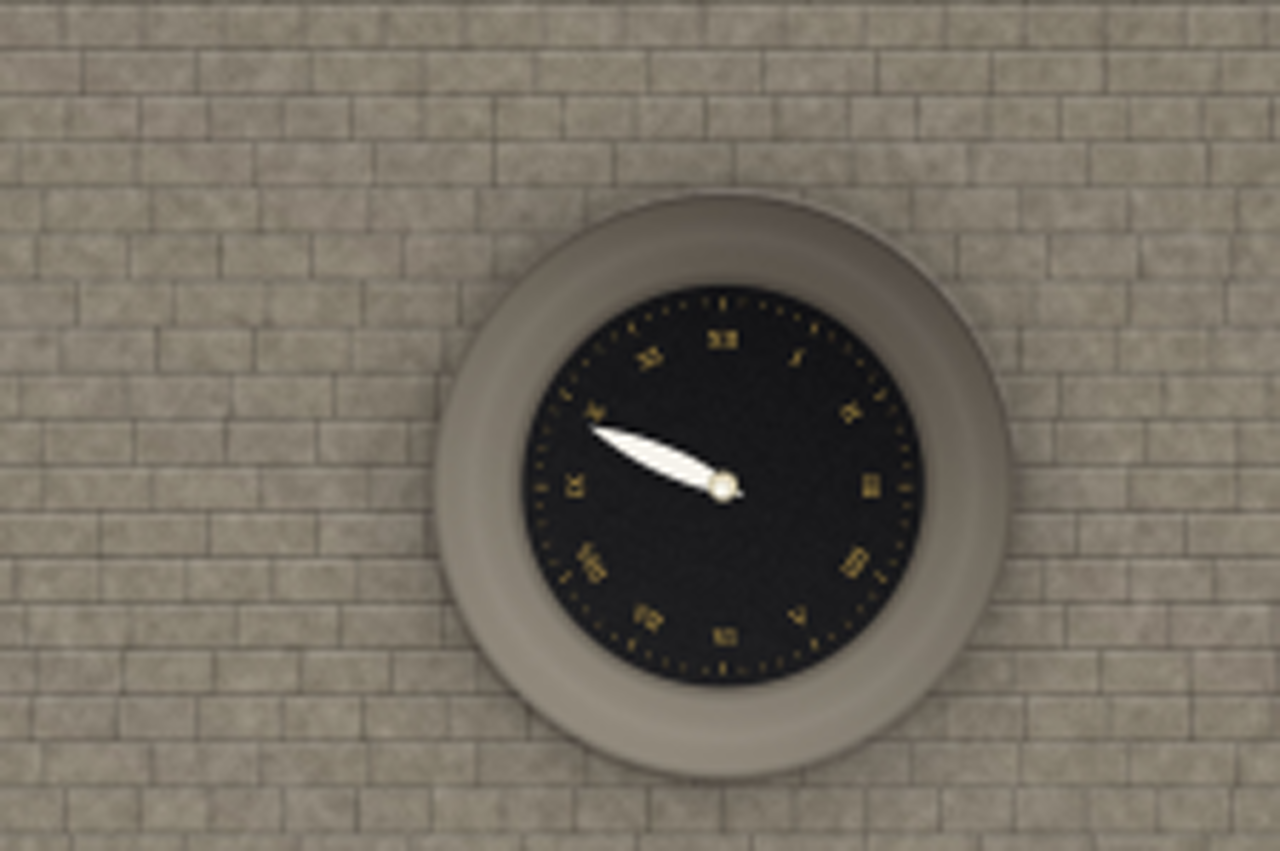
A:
9,49
